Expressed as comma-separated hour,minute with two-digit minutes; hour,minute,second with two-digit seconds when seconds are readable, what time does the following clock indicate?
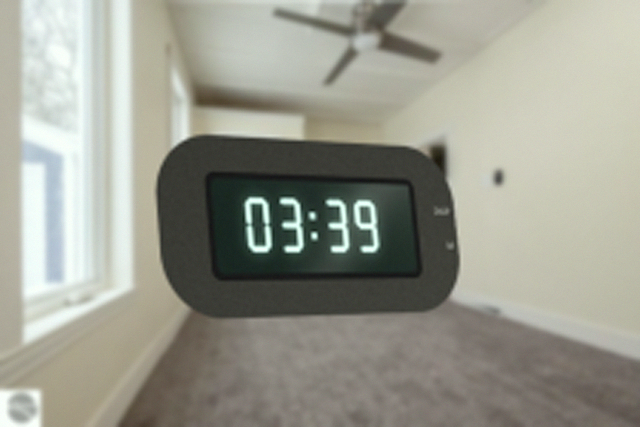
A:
3,39
